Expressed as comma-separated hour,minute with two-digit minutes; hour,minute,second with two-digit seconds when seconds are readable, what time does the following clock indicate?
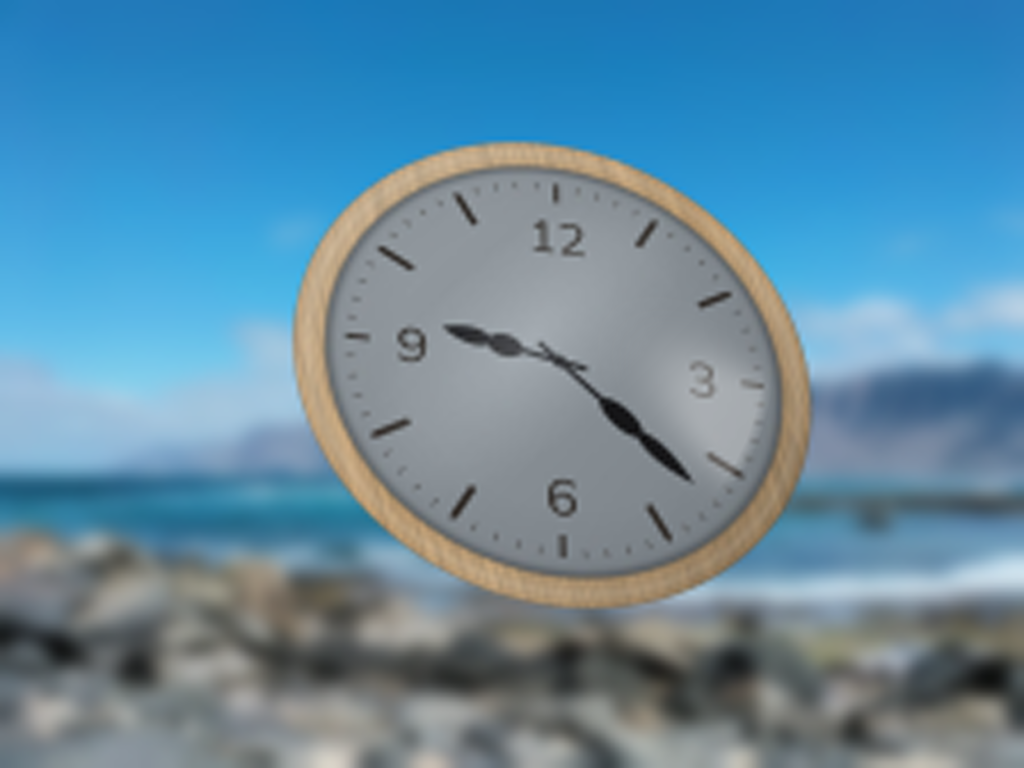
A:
9,22
